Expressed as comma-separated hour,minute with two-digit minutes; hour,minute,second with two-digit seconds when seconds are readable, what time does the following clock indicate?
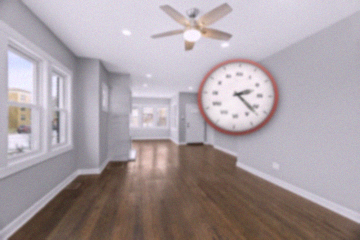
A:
2,22
